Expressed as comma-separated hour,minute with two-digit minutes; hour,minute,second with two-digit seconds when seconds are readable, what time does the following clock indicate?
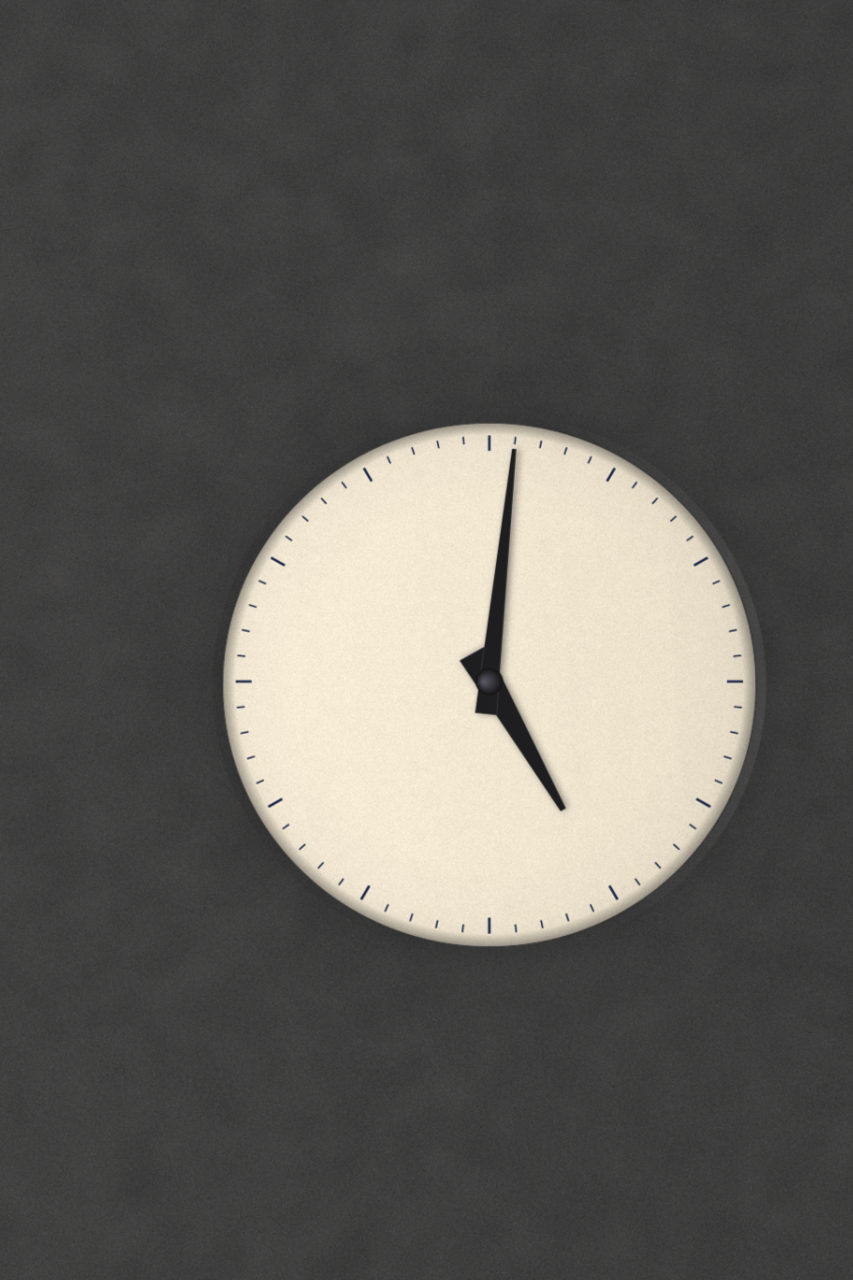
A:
5,01
